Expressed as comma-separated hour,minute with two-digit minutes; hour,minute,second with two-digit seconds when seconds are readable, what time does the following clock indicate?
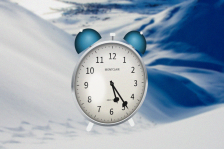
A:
5,24
